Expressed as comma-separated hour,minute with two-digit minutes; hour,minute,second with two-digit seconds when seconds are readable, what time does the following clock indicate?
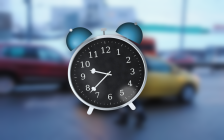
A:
9,38
